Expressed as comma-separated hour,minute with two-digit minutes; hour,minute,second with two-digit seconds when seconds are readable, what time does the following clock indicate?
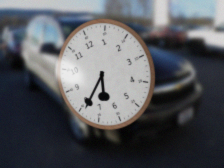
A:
6,39
